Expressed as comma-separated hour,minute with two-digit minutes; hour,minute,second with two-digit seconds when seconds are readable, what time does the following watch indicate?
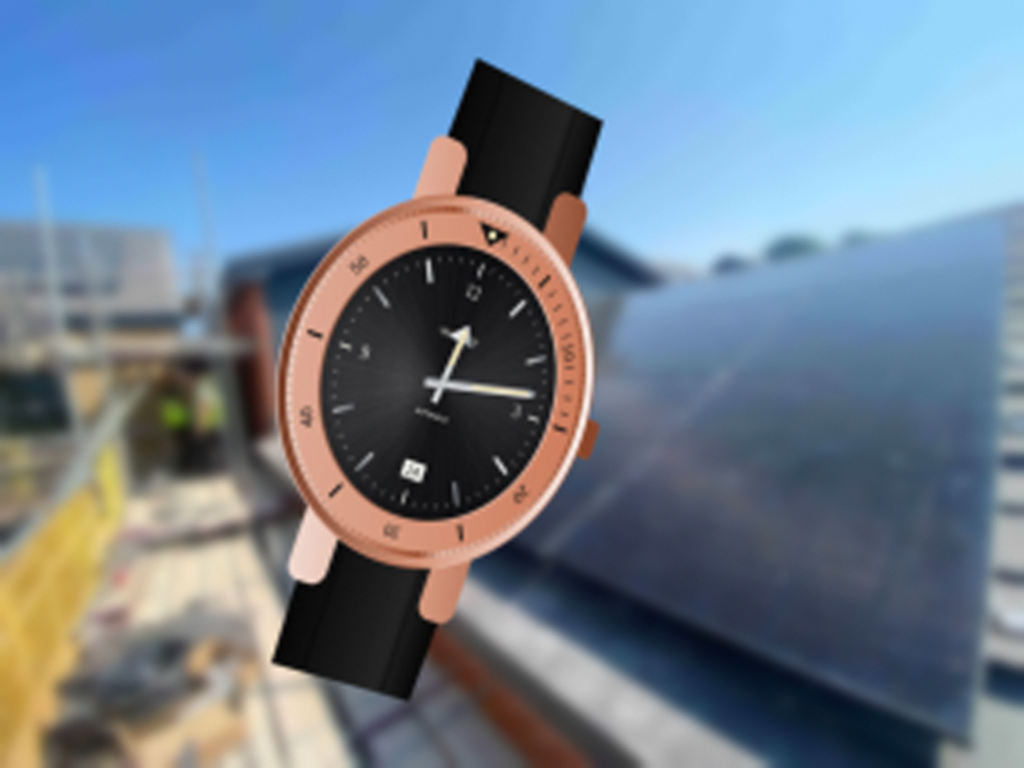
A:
12,13
